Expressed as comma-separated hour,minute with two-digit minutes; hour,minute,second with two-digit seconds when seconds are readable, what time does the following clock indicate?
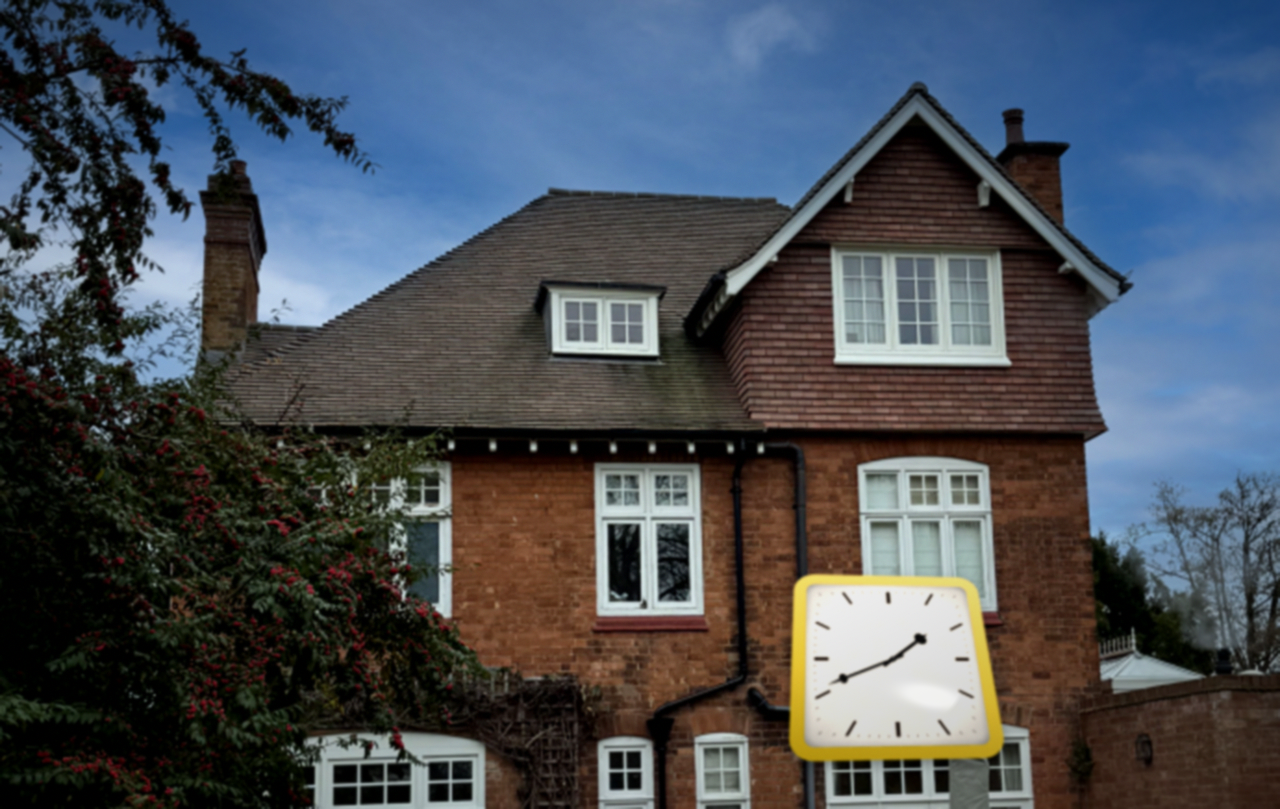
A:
1,41
